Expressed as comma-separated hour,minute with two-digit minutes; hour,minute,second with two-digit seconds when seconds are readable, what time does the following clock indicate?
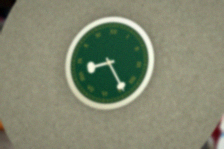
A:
8,24
